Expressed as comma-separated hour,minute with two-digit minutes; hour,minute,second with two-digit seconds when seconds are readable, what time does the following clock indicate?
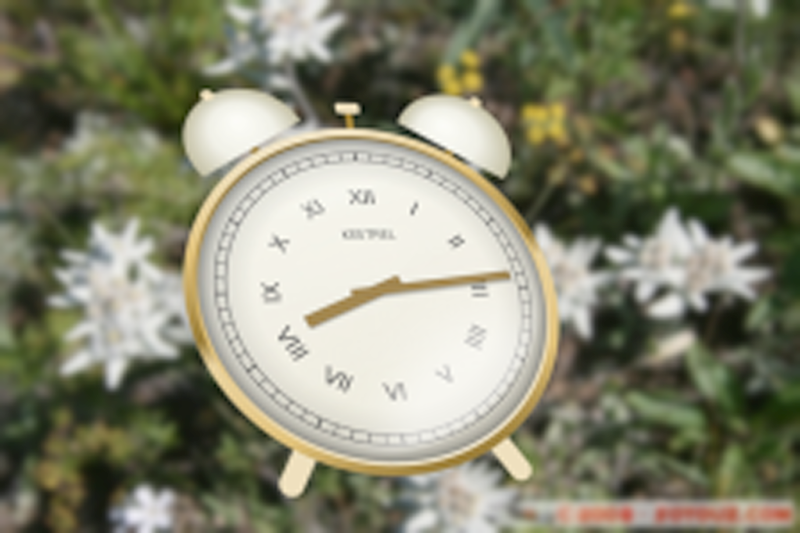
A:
8,14
